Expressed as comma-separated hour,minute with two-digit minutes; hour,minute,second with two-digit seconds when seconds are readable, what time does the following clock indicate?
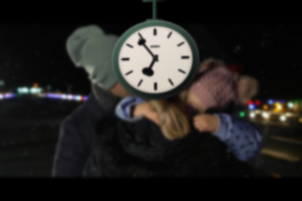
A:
6,54
